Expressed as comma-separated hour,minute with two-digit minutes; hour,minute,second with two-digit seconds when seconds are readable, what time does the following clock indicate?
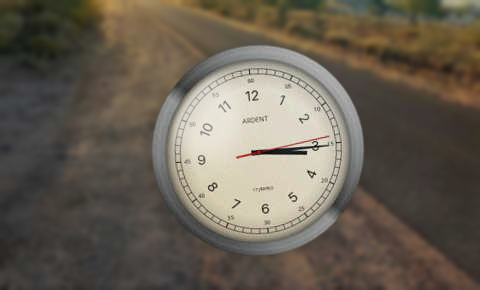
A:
3,15,14
